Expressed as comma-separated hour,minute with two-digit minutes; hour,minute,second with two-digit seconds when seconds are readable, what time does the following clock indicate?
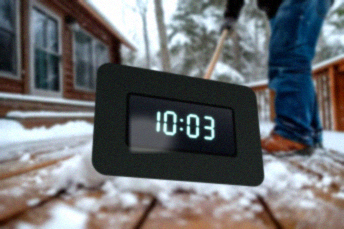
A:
10,03
